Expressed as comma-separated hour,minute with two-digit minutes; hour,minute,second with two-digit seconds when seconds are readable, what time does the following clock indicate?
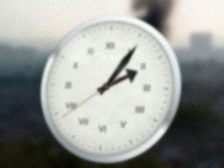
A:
2,05,39
